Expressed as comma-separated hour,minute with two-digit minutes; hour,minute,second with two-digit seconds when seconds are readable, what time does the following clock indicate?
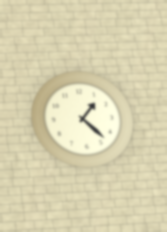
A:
1,23
